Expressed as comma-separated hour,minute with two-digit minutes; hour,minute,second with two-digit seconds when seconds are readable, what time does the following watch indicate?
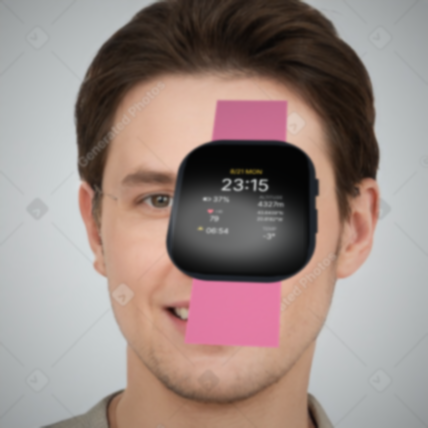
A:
23,15
